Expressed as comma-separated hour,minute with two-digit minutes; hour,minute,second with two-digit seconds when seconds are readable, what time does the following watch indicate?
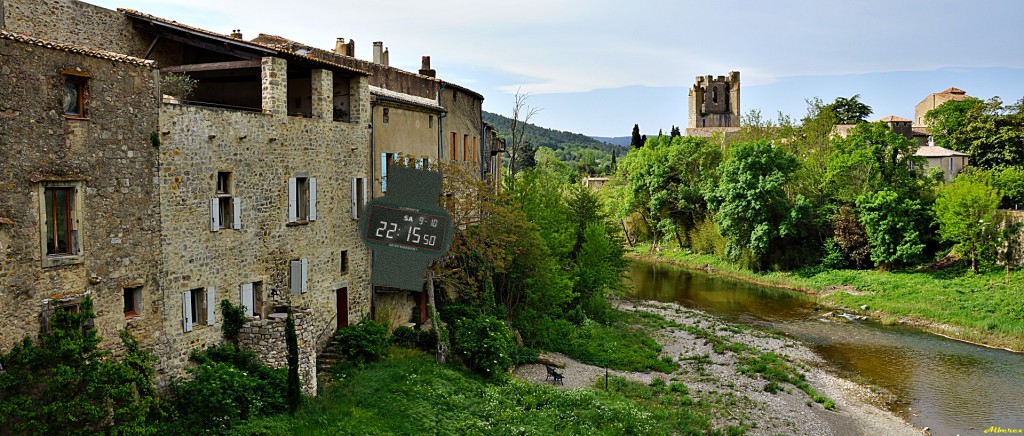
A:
22,15,50
